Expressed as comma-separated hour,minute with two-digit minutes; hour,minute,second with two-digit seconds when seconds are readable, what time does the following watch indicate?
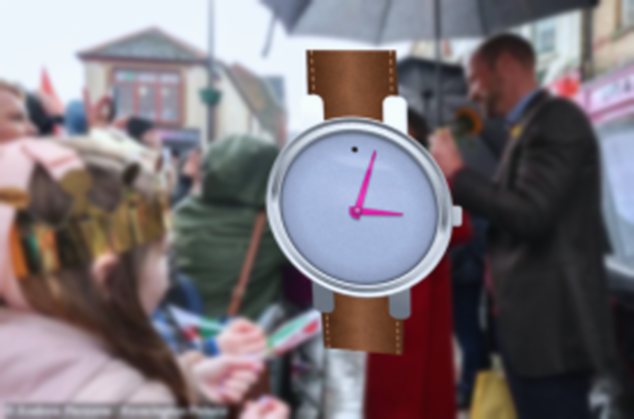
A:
3,03
